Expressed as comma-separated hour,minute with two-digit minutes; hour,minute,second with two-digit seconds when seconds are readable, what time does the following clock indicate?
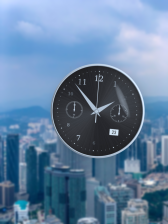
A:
1,53
